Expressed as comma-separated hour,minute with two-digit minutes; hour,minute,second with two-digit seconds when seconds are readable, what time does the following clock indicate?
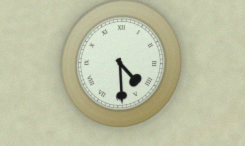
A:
4,29
